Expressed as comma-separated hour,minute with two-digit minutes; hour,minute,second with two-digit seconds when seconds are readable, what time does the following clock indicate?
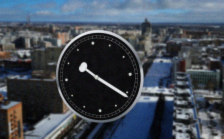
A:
10,21
